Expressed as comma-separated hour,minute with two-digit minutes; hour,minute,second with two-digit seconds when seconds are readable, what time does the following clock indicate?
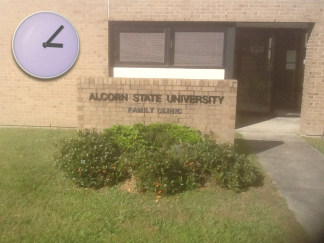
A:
3,07
